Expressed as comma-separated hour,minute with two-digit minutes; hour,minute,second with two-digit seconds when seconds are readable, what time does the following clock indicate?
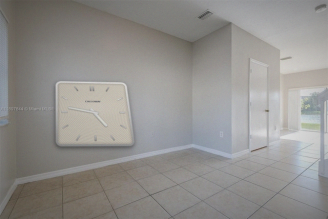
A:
4,47
